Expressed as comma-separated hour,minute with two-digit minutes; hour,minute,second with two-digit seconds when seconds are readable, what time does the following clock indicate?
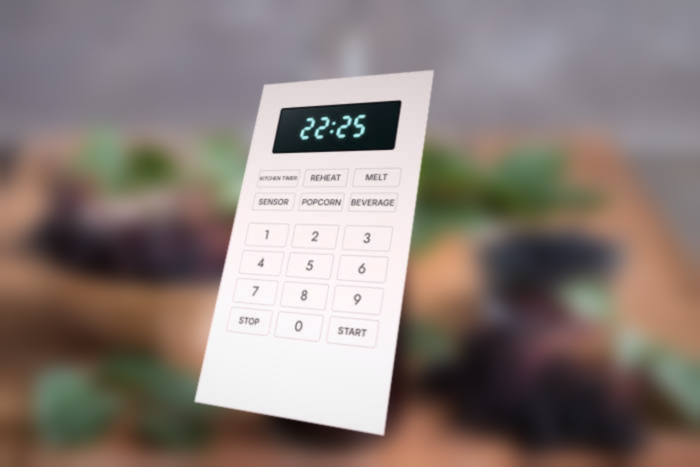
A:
22,25
